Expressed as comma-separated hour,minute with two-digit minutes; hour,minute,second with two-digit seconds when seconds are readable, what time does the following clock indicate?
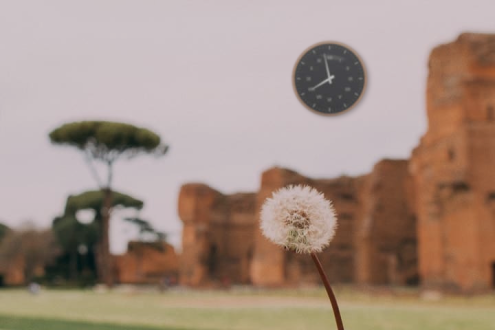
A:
7,58
